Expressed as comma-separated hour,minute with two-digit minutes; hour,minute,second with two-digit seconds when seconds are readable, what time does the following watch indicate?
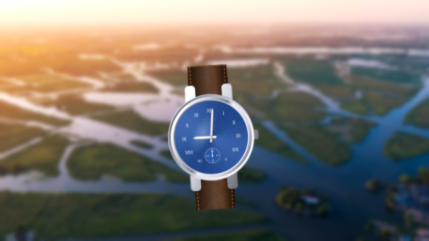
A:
9,01
